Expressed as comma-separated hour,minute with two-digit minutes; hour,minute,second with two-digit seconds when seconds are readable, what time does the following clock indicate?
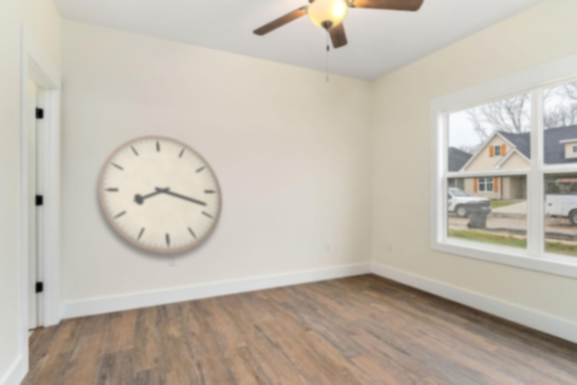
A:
8,18
